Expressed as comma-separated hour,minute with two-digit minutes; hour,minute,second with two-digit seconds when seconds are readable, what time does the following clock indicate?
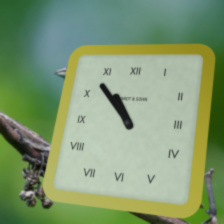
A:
10,53
